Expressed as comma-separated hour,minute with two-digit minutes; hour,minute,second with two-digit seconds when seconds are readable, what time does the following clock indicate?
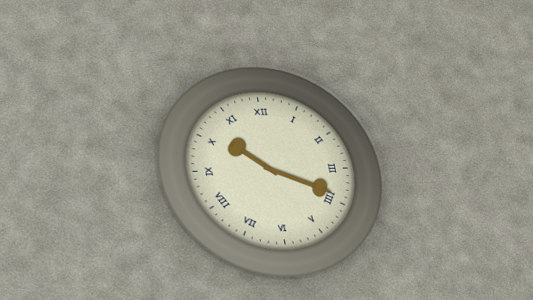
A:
10,19
